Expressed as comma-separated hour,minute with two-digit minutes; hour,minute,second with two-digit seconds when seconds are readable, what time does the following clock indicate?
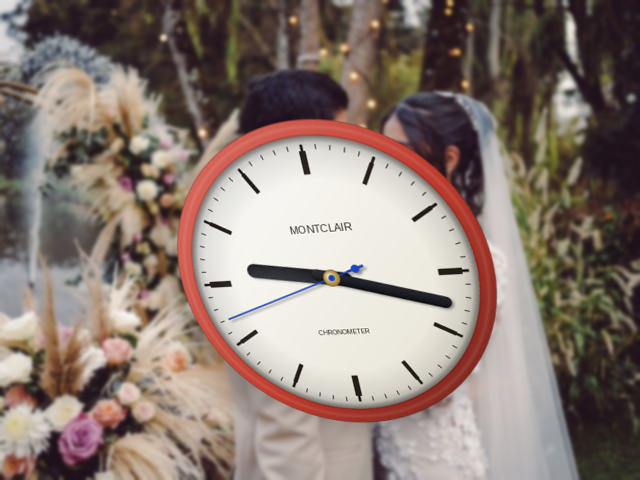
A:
9,17,42
